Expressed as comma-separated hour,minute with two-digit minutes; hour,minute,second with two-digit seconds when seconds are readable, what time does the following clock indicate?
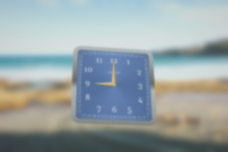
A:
9,00
